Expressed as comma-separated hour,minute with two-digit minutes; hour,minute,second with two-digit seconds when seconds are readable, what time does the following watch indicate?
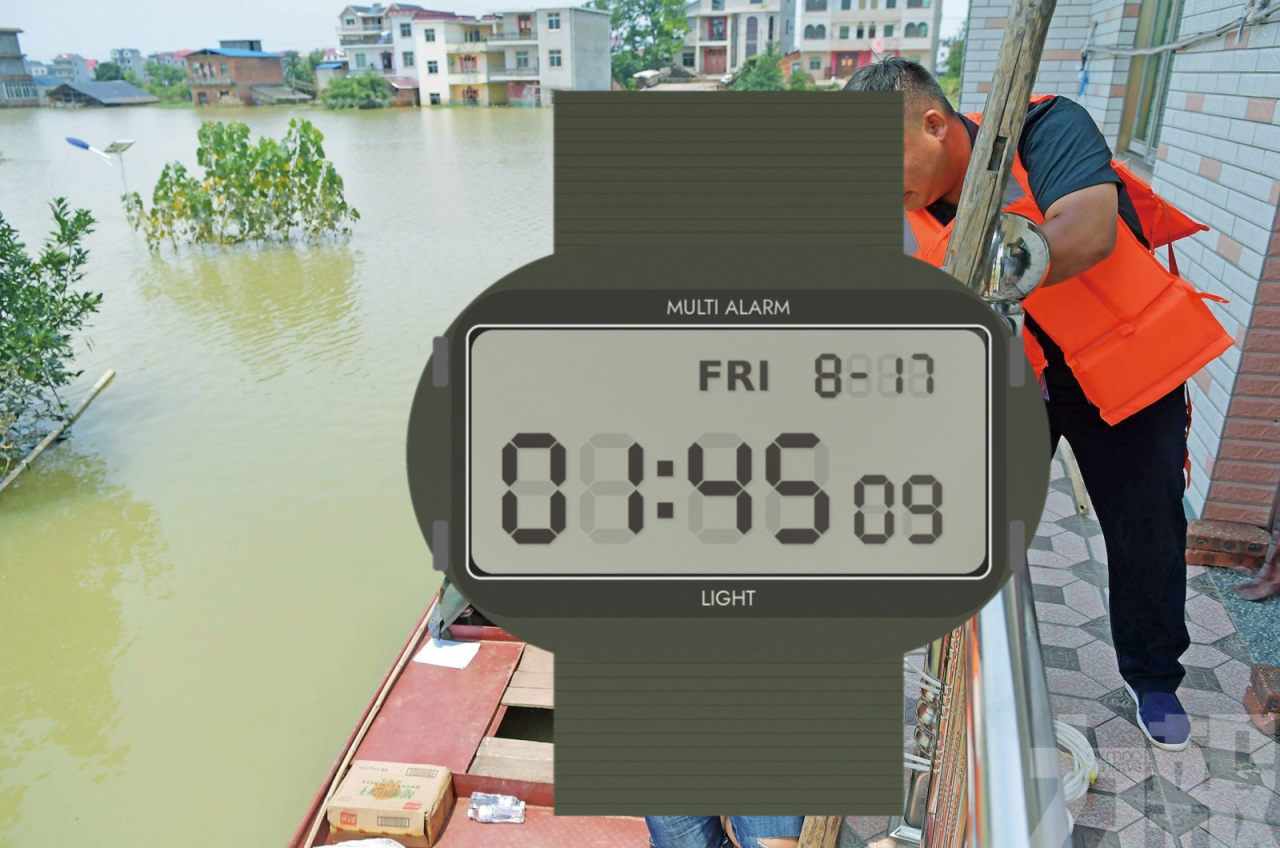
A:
1,45,09
